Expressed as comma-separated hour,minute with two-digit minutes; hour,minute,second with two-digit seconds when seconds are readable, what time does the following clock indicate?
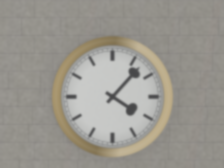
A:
4,07
